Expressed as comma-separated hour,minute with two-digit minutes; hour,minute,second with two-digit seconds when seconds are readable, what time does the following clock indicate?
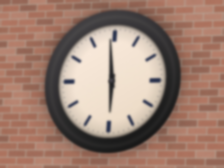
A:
5,59
